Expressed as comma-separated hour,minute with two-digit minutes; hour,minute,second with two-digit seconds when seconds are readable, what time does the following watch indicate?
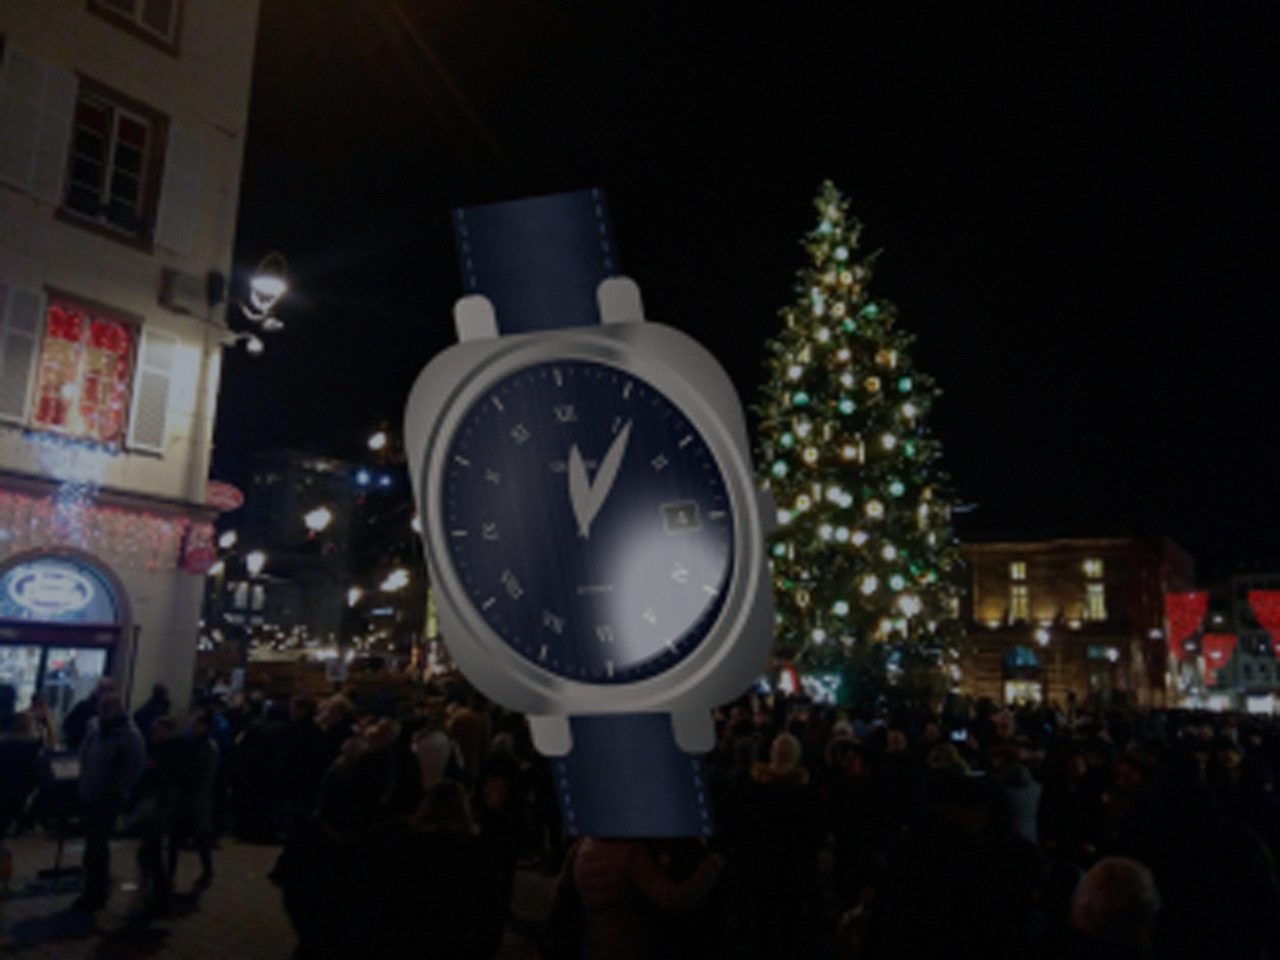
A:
12,06
